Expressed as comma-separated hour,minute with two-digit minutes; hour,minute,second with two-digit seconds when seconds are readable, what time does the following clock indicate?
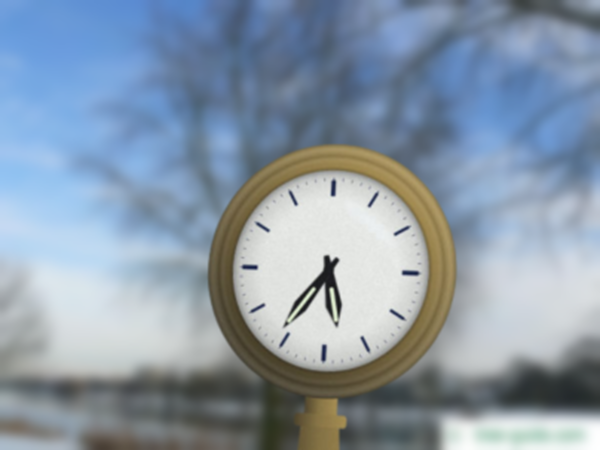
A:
5,36
